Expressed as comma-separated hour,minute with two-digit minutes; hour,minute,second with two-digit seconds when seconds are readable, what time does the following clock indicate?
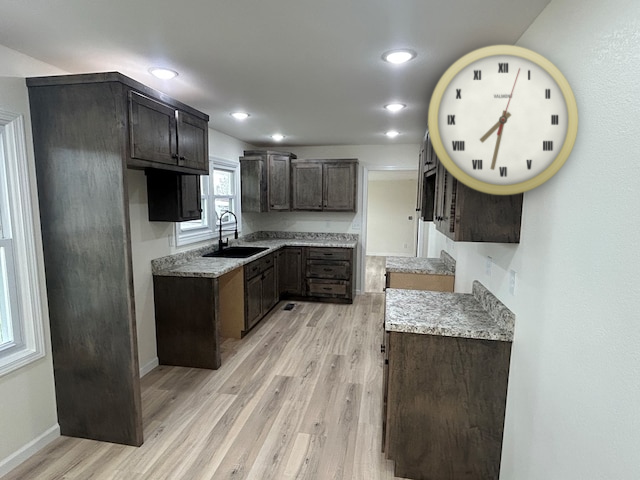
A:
7,32,03
